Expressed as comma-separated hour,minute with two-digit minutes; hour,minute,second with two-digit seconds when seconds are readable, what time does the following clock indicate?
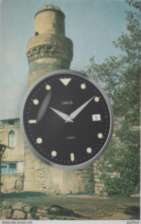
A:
10,09
